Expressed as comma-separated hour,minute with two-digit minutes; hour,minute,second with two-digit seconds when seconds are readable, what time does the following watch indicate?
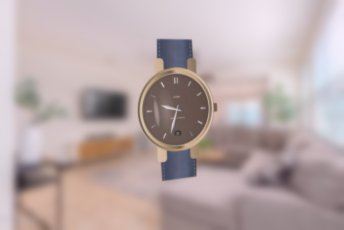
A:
9,33
